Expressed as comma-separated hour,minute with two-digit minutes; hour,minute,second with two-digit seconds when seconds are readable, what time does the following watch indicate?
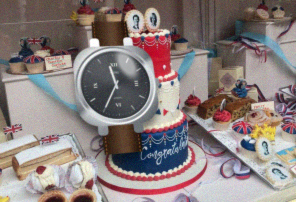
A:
11,35
